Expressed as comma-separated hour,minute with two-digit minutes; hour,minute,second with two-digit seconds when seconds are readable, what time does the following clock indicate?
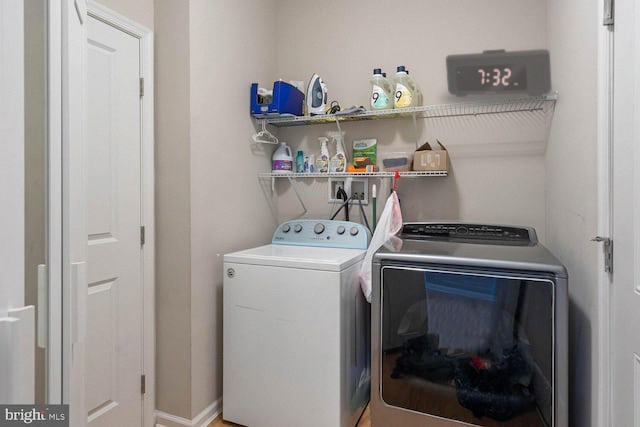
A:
7,32
